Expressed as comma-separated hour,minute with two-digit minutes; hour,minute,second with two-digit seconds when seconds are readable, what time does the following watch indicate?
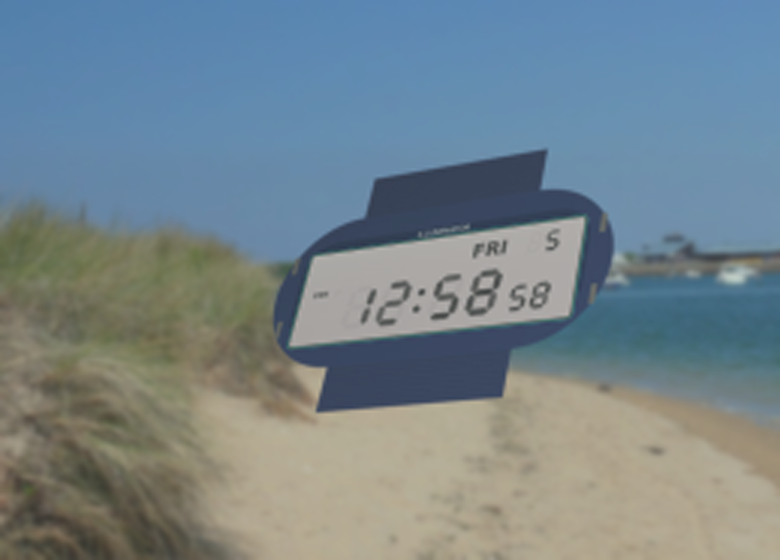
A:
12,58,58
